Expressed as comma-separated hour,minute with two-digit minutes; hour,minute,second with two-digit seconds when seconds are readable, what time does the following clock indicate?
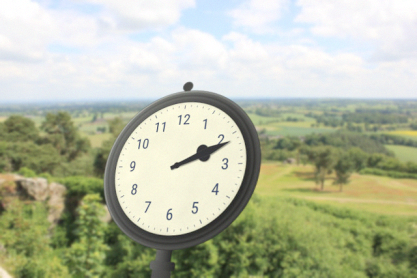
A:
2,11
